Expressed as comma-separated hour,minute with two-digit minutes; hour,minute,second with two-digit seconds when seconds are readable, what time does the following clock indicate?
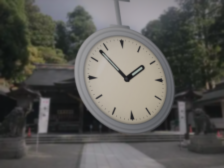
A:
1,53
